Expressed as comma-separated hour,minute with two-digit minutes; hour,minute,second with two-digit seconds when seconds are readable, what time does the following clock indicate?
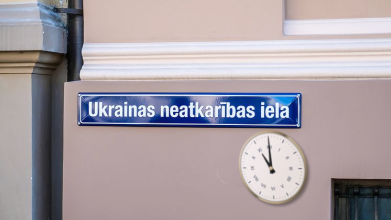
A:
11,00
